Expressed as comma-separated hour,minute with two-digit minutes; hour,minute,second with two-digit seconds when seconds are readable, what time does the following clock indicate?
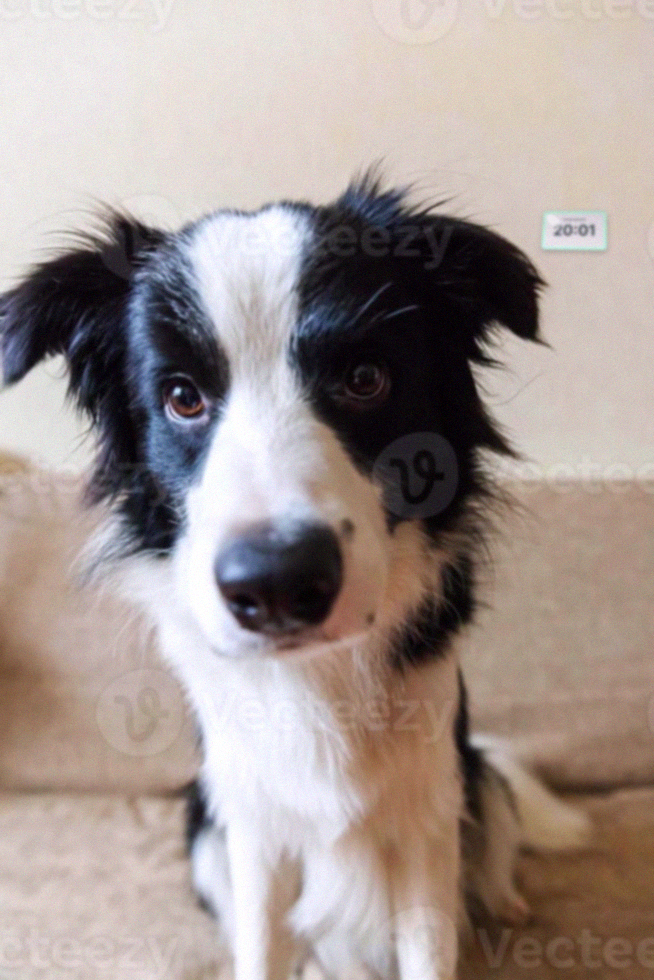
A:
20,01
